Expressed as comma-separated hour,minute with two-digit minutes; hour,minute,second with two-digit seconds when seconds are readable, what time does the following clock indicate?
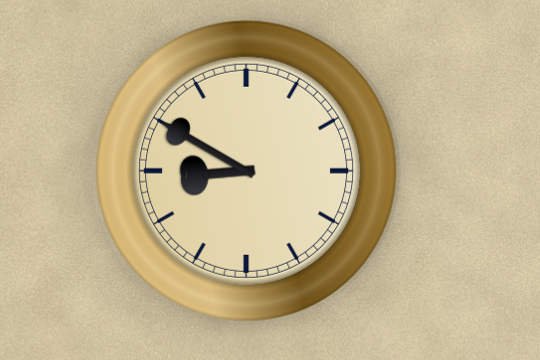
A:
8,50
